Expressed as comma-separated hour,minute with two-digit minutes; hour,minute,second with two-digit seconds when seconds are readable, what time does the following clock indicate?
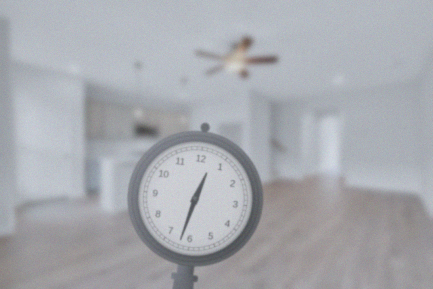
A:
12,32
